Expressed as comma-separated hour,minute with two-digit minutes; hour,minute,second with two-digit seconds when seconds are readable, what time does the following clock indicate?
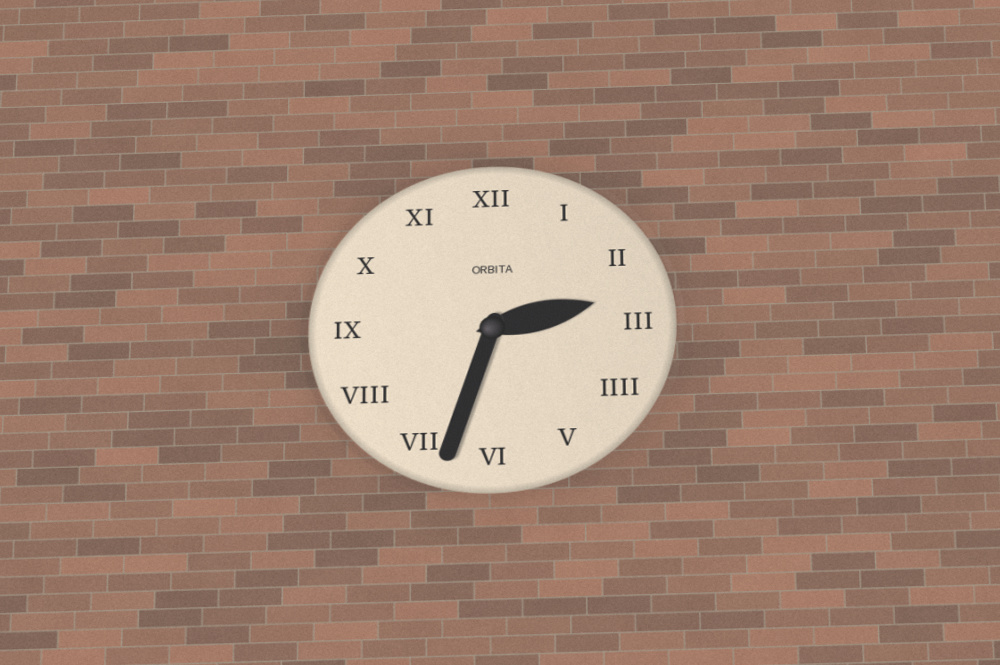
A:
2,33
